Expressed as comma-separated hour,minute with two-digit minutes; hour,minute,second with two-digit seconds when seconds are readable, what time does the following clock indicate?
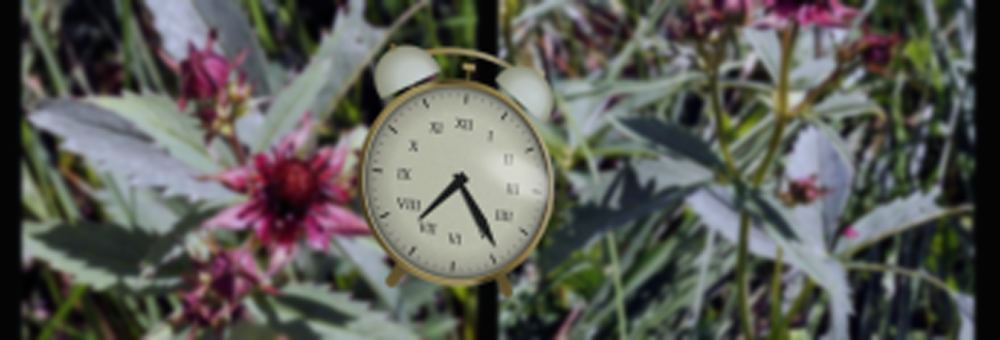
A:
7,24
